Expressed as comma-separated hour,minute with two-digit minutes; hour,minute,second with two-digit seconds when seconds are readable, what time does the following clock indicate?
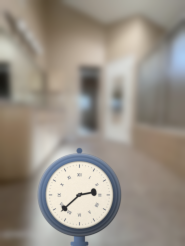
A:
2,38
